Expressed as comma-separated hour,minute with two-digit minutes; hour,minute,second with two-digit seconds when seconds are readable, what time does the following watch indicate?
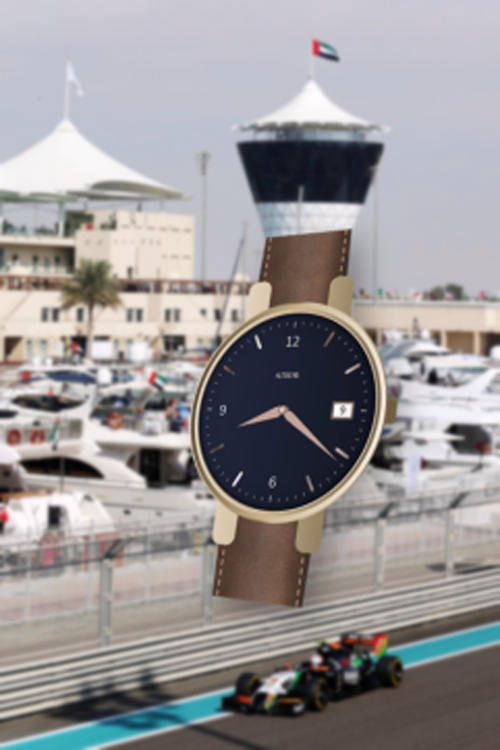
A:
8,21
